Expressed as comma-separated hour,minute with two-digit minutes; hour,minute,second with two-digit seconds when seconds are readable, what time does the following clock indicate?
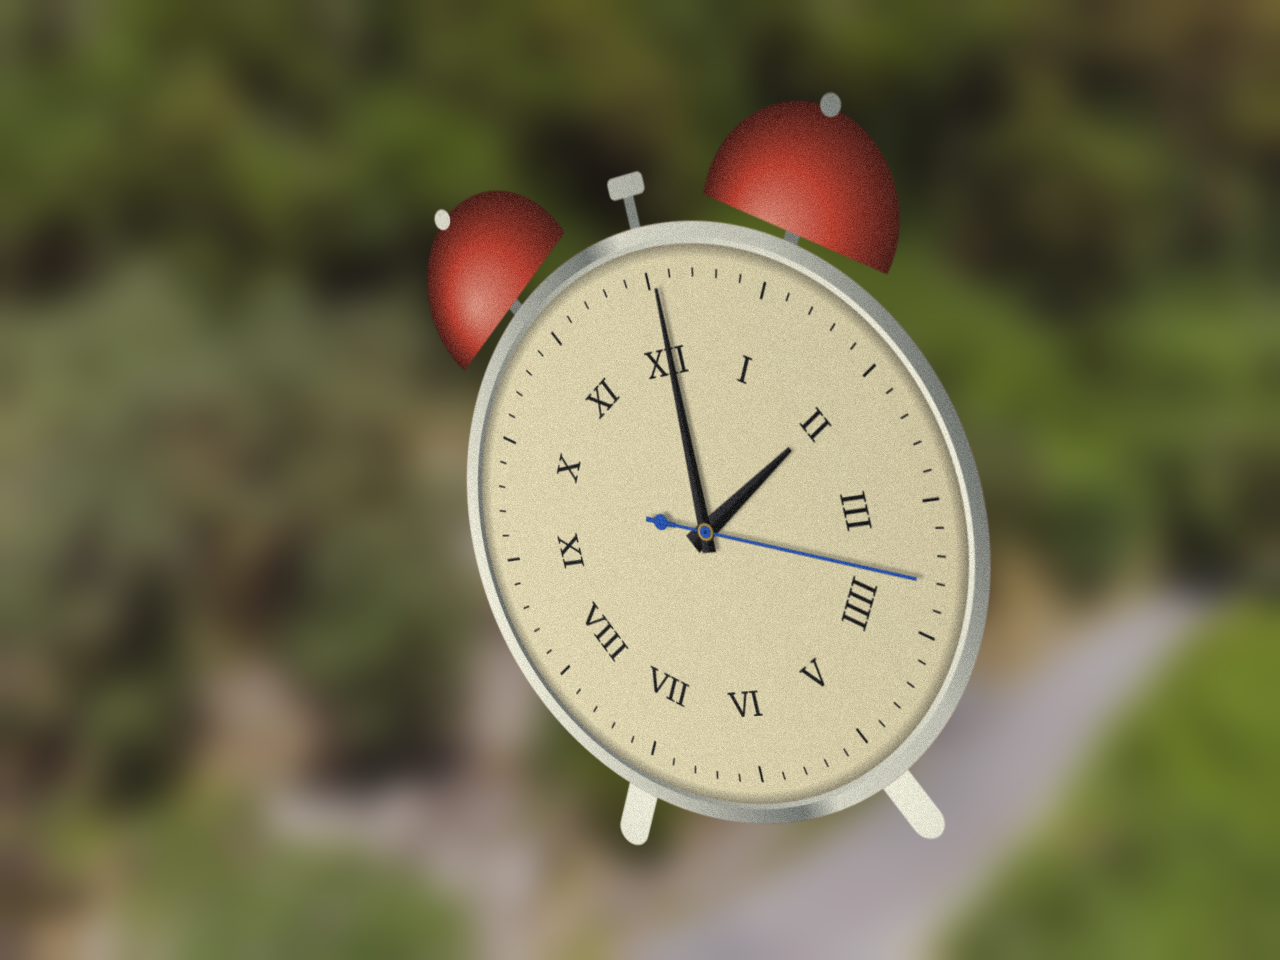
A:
2,00,18
